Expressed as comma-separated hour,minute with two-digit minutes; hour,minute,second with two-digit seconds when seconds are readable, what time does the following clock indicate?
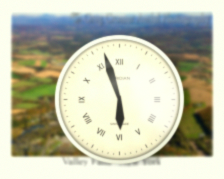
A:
5,57
